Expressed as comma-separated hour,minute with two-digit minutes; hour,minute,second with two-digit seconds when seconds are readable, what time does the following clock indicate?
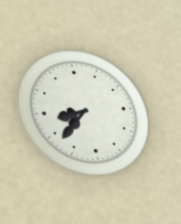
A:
8,38
